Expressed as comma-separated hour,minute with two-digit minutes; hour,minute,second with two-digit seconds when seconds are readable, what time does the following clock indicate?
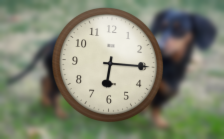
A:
6,15
